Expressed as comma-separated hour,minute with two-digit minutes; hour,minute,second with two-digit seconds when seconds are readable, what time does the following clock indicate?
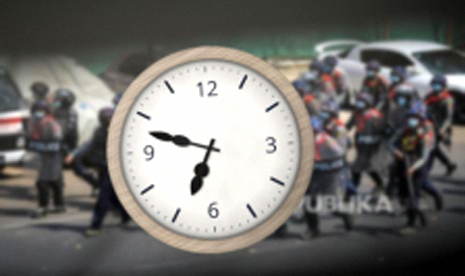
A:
6,48
